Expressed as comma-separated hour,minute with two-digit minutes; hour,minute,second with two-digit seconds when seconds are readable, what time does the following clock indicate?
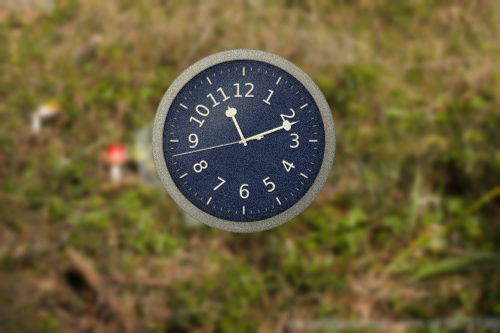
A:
11,11,43
